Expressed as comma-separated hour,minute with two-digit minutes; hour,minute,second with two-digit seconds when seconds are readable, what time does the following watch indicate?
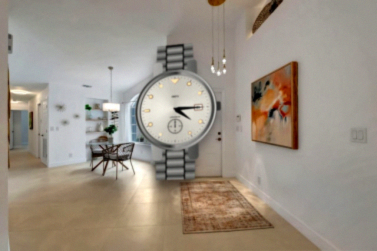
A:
4,15
